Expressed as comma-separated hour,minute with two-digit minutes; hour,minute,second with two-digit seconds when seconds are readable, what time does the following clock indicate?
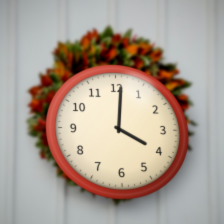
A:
4,01
